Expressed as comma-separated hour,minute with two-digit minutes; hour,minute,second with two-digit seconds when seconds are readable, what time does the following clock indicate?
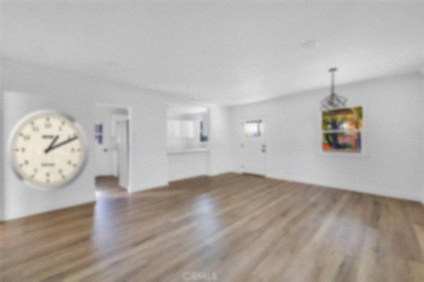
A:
1,11
